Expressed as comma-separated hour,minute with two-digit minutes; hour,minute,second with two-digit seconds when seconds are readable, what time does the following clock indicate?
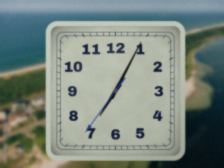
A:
7,04,36
